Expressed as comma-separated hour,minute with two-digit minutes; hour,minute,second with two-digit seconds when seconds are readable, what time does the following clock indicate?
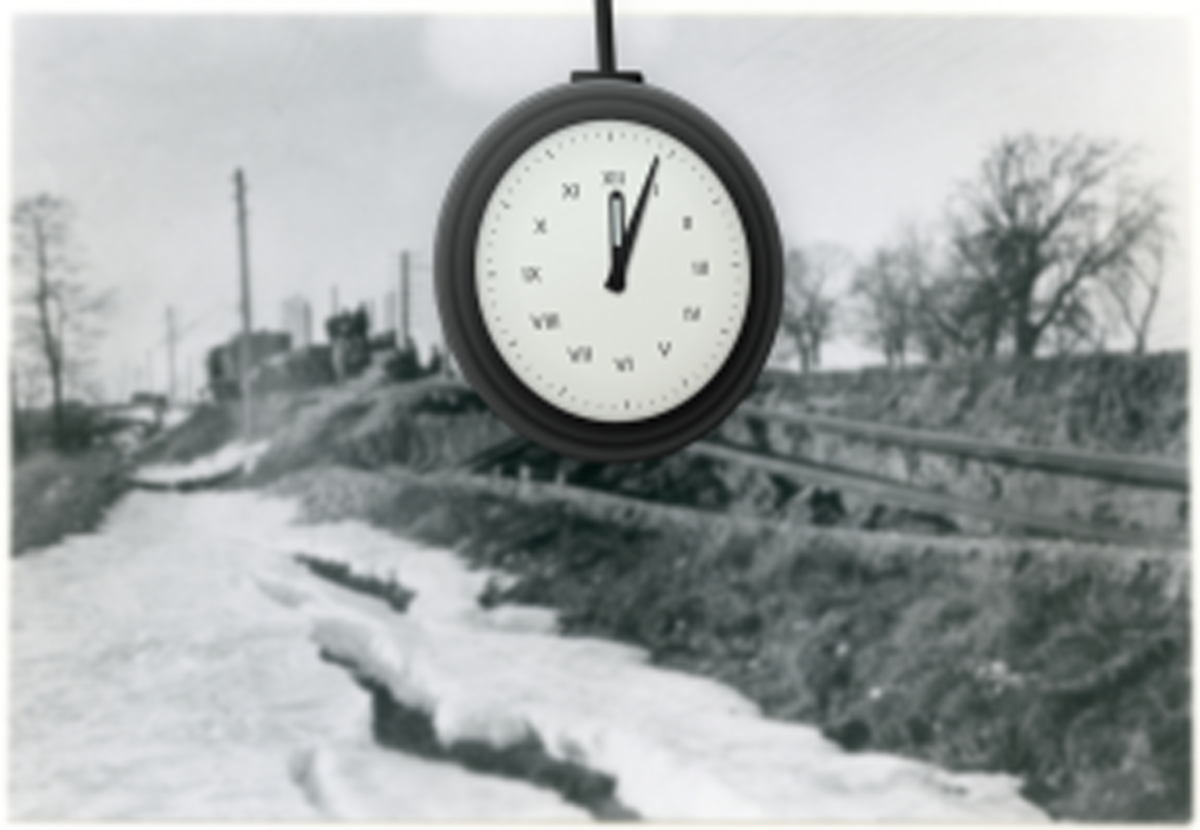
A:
12,04
